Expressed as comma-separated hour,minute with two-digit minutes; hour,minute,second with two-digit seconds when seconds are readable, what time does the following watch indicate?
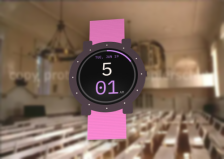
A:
5,01
